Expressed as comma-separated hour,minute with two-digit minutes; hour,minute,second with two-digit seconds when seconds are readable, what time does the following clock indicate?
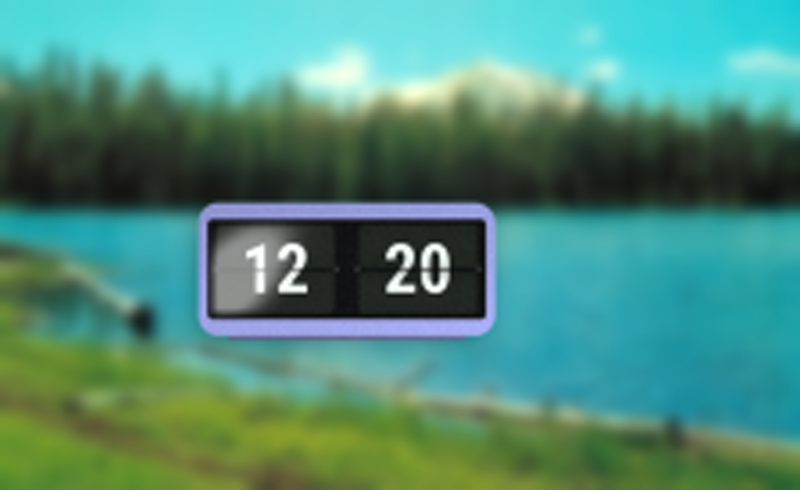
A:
12,20
